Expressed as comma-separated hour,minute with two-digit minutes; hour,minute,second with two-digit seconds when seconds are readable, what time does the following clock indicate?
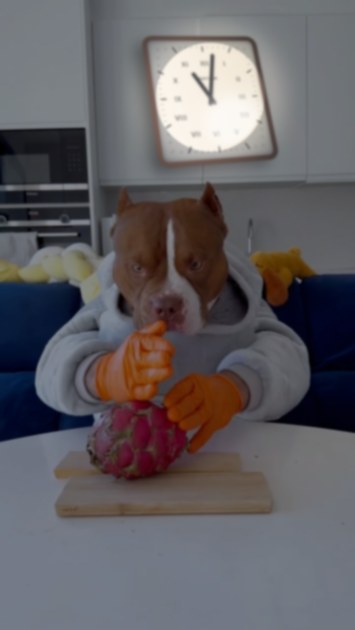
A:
11,02
